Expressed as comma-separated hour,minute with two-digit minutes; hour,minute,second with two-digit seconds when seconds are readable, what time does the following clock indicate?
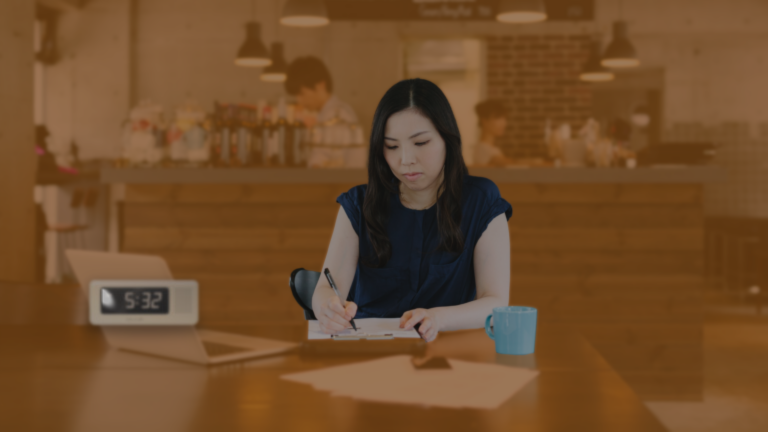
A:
5,32
